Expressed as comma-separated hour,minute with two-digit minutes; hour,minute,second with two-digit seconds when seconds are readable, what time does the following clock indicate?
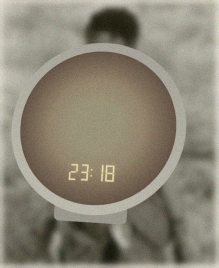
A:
23,18
